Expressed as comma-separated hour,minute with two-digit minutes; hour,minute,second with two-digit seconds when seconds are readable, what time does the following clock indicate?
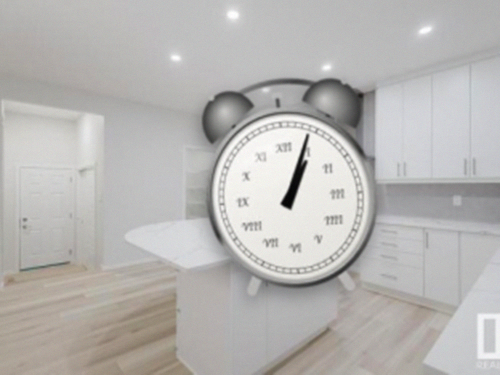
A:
1,04
